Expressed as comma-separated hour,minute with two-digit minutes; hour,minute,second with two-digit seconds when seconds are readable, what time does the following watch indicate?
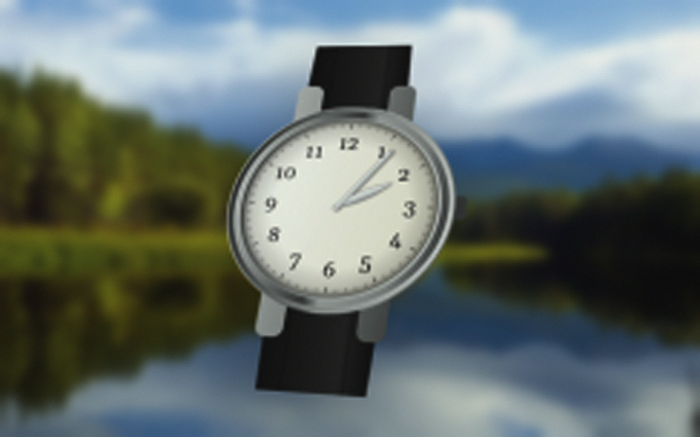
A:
2,06
